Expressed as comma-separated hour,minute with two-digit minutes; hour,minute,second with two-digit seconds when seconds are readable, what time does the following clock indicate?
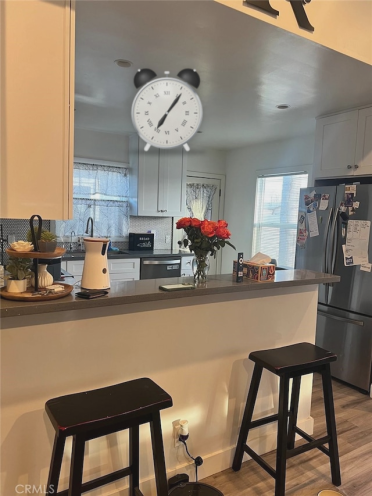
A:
7,06
